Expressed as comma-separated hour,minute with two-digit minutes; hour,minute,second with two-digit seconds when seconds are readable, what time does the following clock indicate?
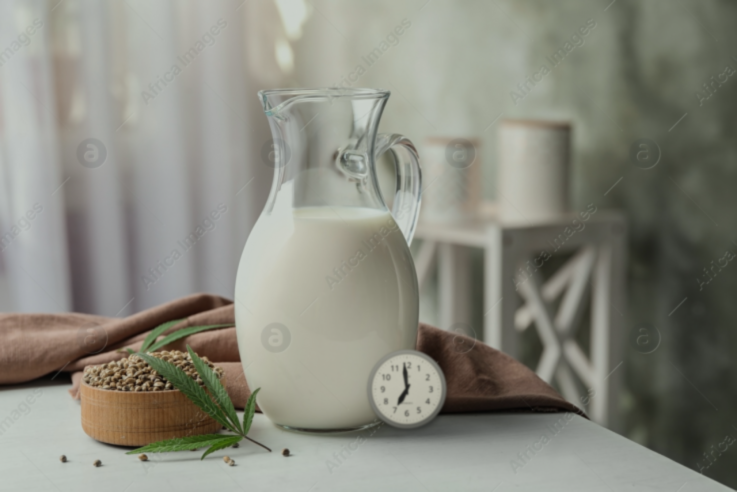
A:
6,59
